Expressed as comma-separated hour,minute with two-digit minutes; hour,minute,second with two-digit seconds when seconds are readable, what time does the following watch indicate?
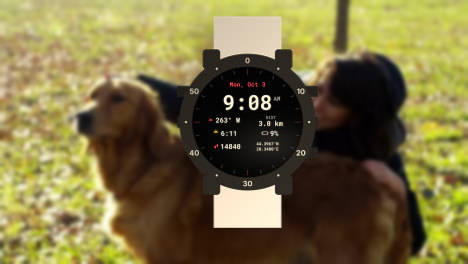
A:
9,08
